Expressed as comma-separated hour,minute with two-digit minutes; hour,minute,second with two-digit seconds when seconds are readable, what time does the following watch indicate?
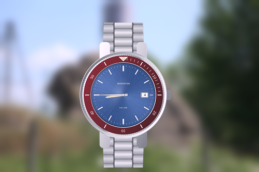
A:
8,45
